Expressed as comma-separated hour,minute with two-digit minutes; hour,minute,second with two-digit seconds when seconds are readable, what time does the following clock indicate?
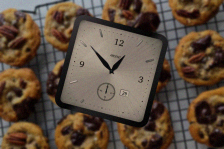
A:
12,51
